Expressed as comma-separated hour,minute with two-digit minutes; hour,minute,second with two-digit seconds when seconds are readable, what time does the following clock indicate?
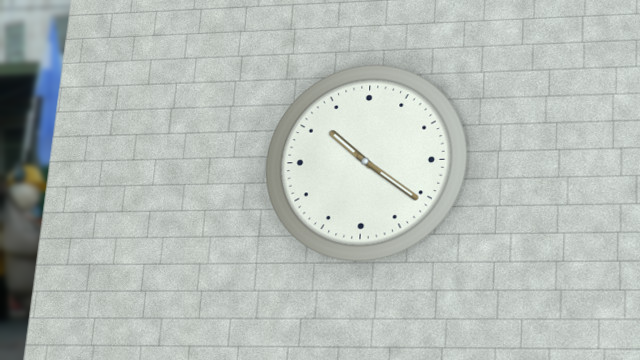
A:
10,21
